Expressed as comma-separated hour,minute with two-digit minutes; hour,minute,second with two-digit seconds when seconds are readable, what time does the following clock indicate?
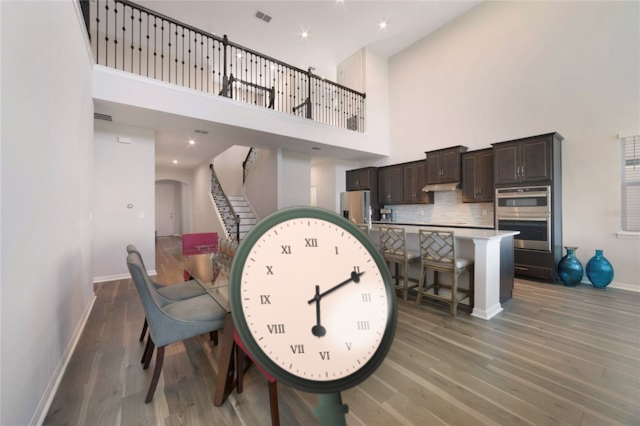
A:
6,11
